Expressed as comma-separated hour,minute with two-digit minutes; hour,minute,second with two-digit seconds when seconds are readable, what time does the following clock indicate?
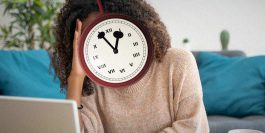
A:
12,56
